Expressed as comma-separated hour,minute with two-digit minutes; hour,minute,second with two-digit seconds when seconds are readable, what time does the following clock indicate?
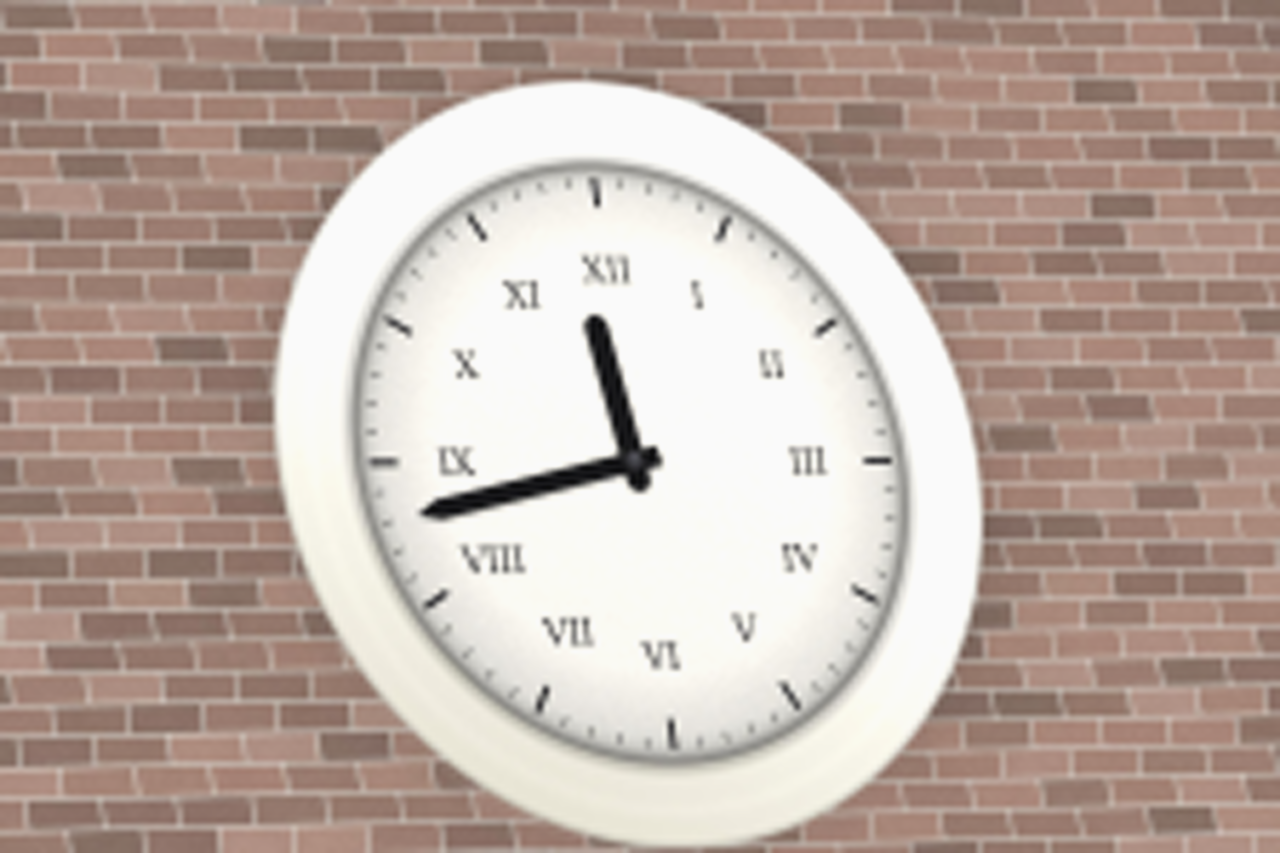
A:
11,43
